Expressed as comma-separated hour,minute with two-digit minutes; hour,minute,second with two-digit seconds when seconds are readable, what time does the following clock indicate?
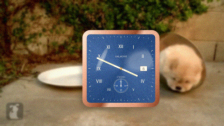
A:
3,49
